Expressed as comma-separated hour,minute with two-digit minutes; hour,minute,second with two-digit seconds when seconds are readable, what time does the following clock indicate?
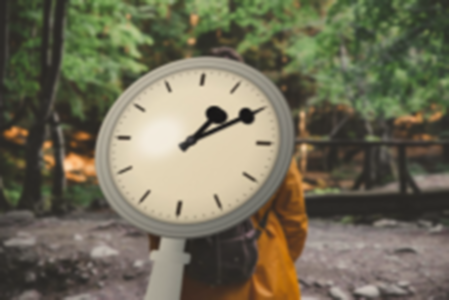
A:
1,10
